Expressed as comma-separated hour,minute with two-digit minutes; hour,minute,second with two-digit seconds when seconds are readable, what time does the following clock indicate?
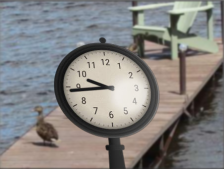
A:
9,44
